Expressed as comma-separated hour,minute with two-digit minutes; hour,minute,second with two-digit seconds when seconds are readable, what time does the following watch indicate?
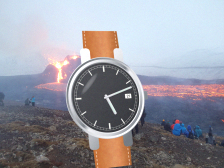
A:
5,12
